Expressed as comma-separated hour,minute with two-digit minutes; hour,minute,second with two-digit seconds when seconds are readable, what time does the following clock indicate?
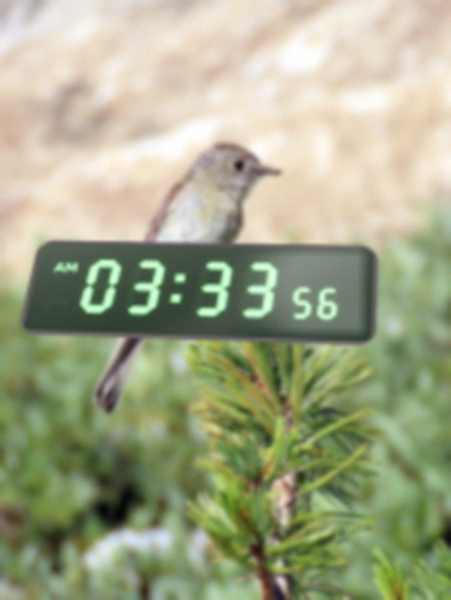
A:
3,33,56
